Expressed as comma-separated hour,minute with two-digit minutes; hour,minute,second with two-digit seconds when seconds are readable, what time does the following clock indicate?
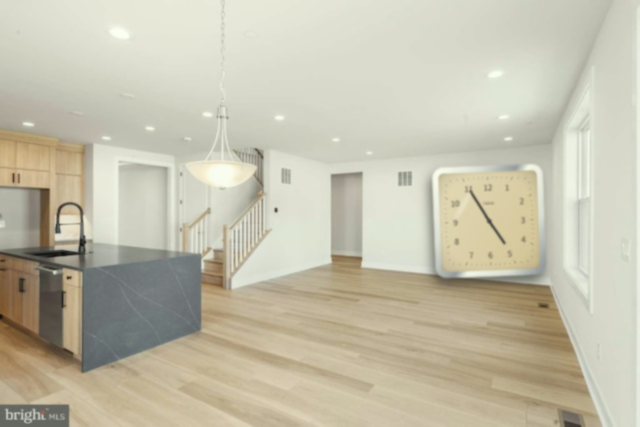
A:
4,55
